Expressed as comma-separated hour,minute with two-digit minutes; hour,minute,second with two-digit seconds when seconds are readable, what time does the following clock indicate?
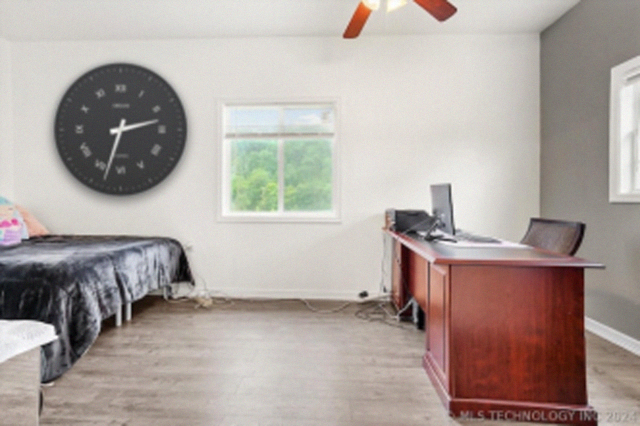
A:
2,33
